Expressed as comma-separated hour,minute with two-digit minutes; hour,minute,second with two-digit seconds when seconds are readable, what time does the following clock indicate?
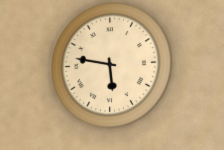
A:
5,47
